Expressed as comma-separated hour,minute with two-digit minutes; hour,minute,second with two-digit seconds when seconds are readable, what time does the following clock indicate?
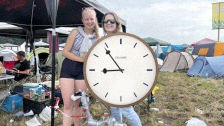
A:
8,54
